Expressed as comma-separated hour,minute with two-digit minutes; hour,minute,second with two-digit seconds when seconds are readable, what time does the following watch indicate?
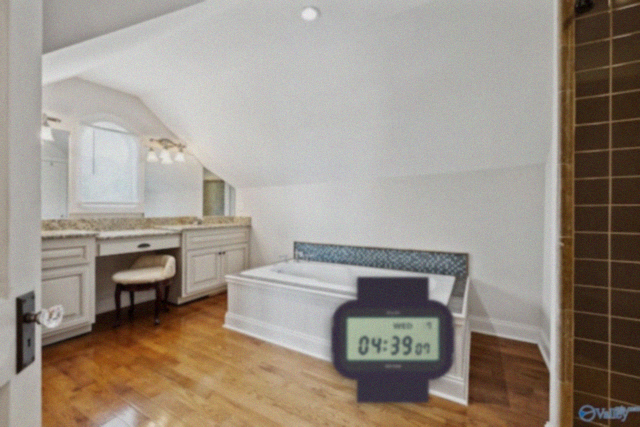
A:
4,39,07
